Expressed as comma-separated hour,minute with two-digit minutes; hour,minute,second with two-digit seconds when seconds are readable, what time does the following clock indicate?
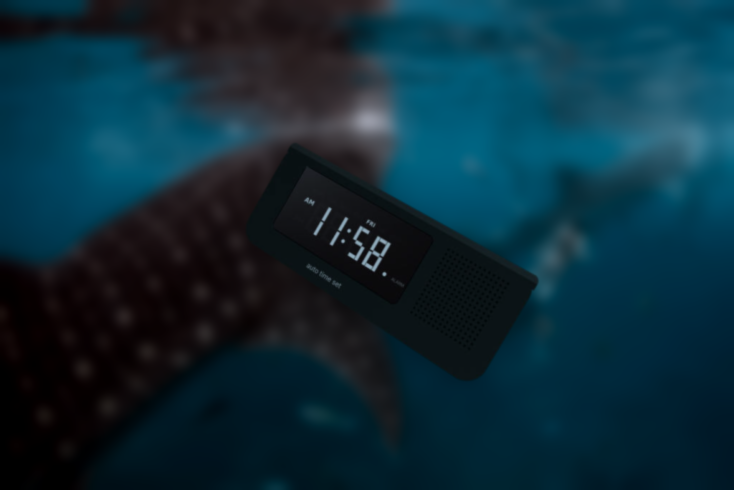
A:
11,58
